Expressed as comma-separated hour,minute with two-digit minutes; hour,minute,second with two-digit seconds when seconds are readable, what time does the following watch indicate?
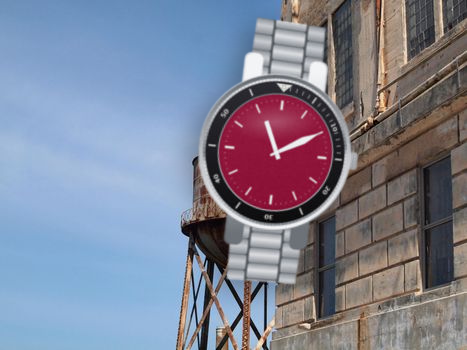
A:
11,10
